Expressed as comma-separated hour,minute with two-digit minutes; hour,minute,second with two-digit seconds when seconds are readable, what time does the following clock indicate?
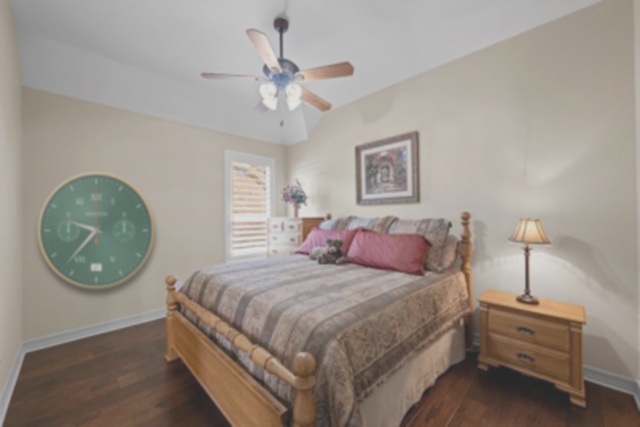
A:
9,37
